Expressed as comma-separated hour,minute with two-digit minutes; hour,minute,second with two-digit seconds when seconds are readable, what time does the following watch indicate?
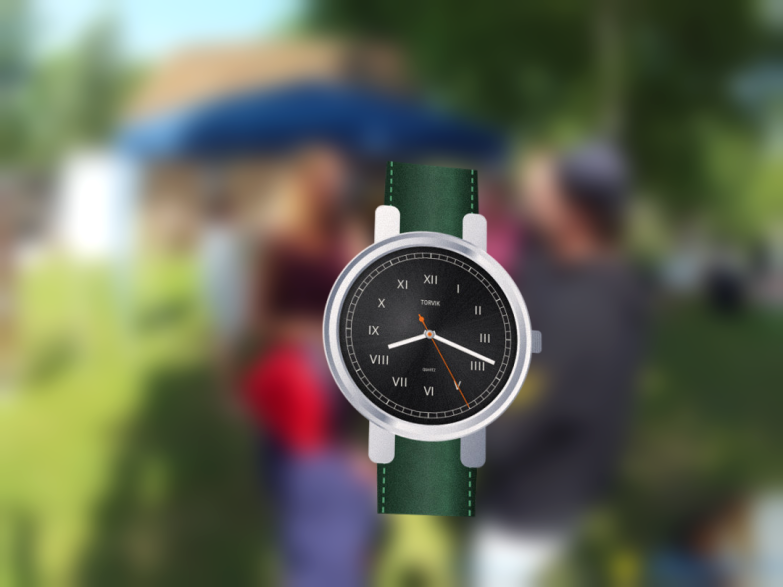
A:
8,18,25
